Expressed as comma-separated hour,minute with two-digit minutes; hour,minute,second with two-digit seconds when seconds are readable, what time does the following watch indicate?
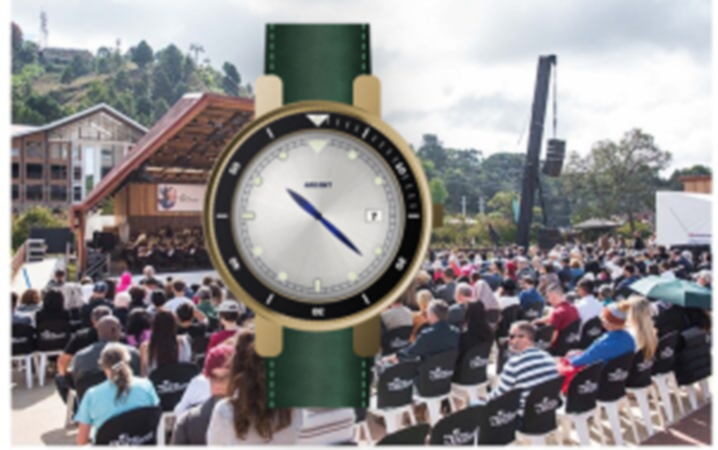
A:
10,22
